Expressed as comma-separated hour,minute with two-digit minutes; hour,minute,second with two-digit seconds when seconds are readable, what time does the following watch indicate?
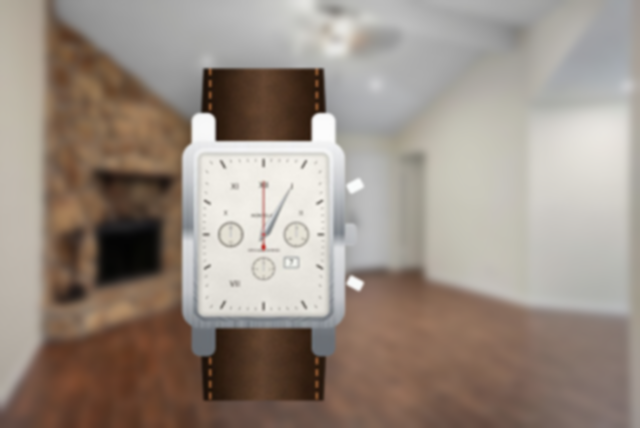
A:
1,05
